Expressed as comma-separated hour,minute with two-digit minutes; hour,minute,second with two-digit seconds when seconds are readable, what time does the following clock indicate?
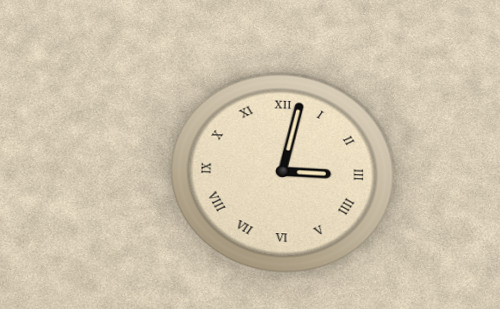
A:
3,02
